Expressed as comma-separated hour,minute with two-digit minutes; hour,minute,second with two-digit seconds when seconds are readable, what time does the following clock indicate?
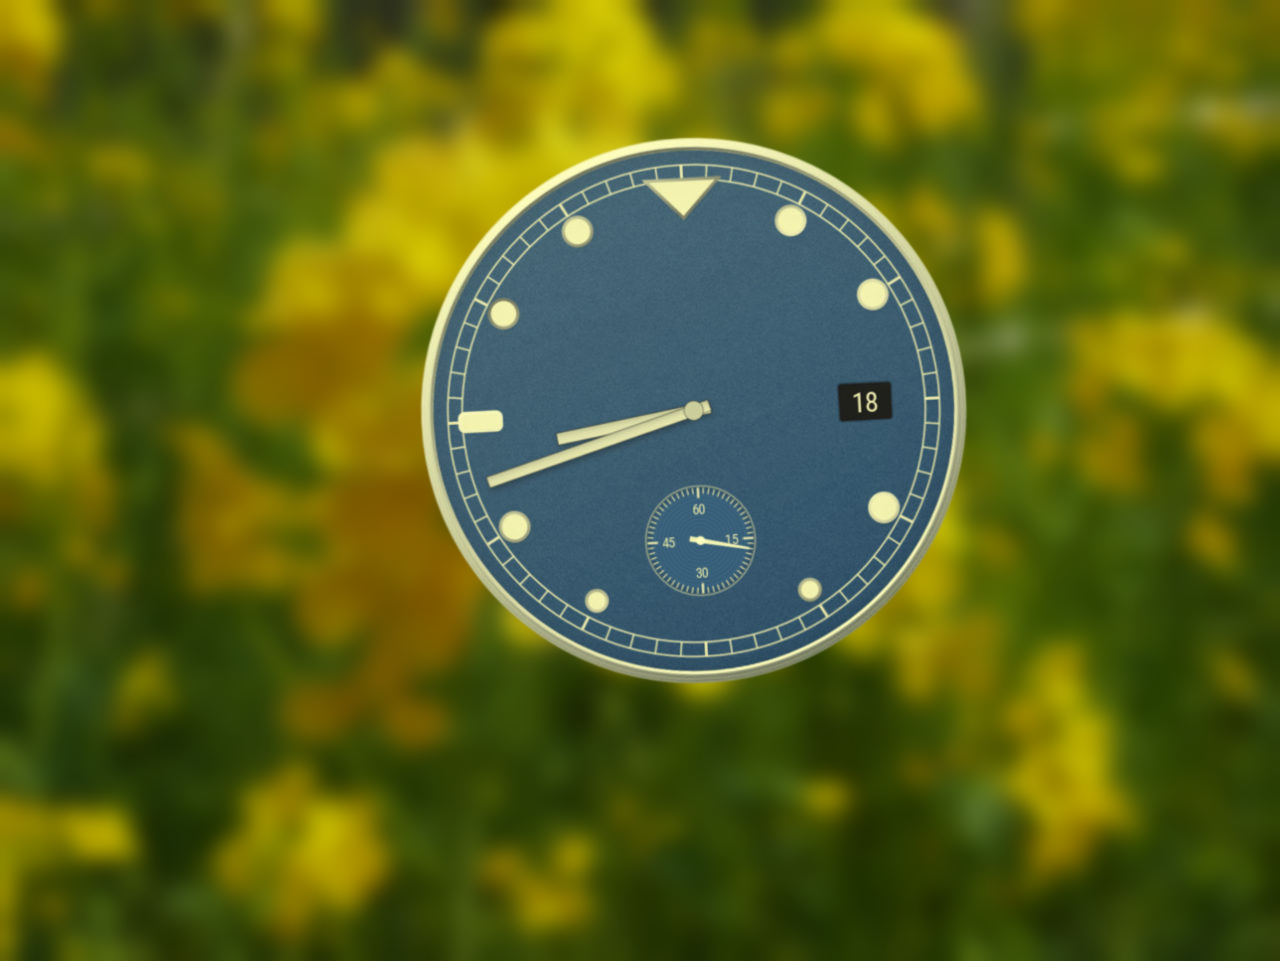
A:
8,42,17
